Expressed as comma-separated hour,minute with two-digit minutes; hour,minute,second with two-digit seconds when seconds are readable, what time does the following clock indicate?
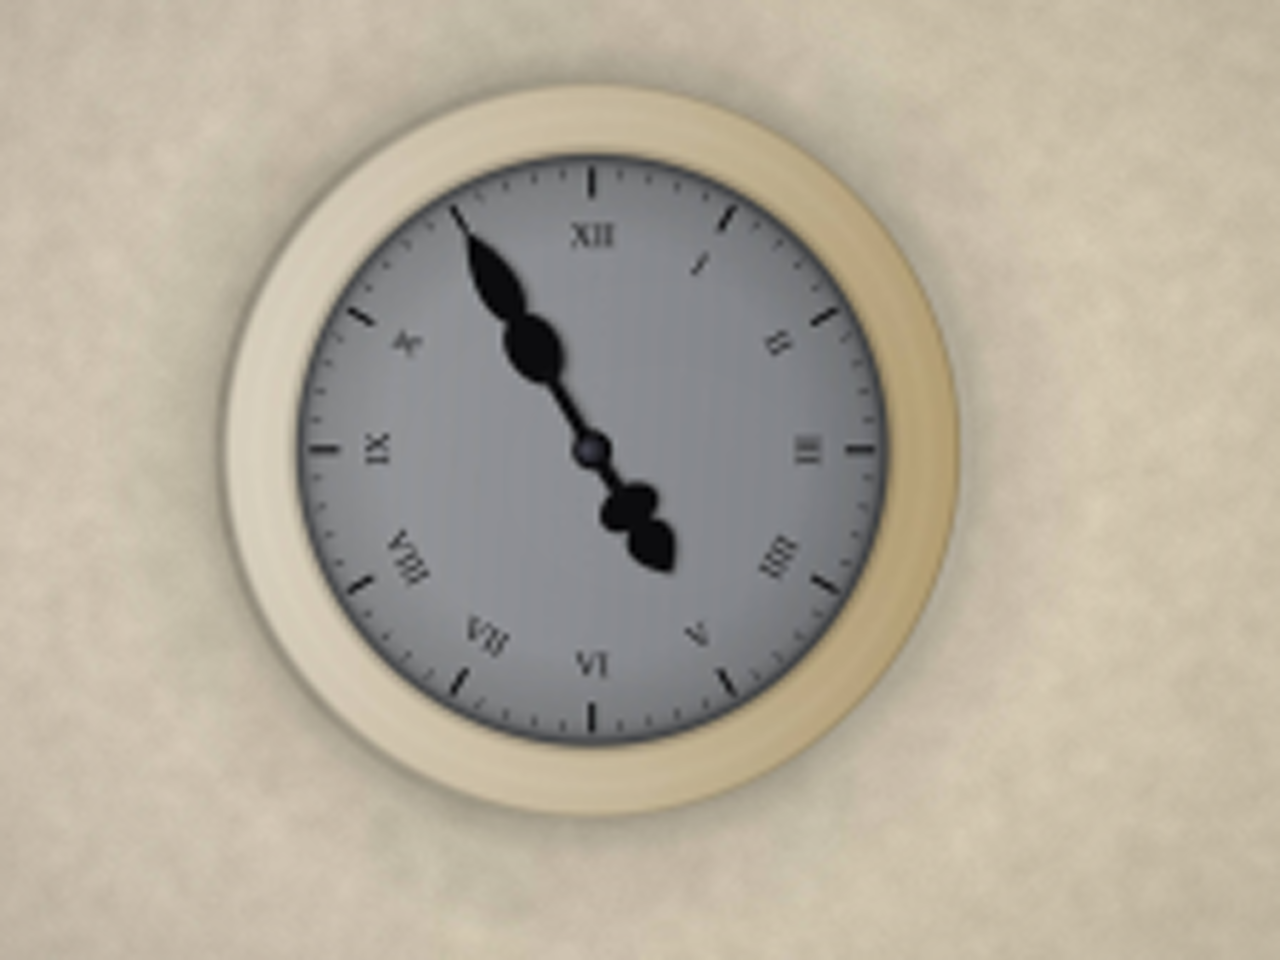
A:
4,55
